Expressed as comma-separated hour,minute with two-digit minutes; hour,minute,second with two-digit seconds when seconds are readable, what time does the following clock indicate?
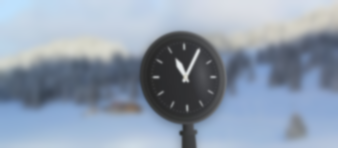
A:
11,05
